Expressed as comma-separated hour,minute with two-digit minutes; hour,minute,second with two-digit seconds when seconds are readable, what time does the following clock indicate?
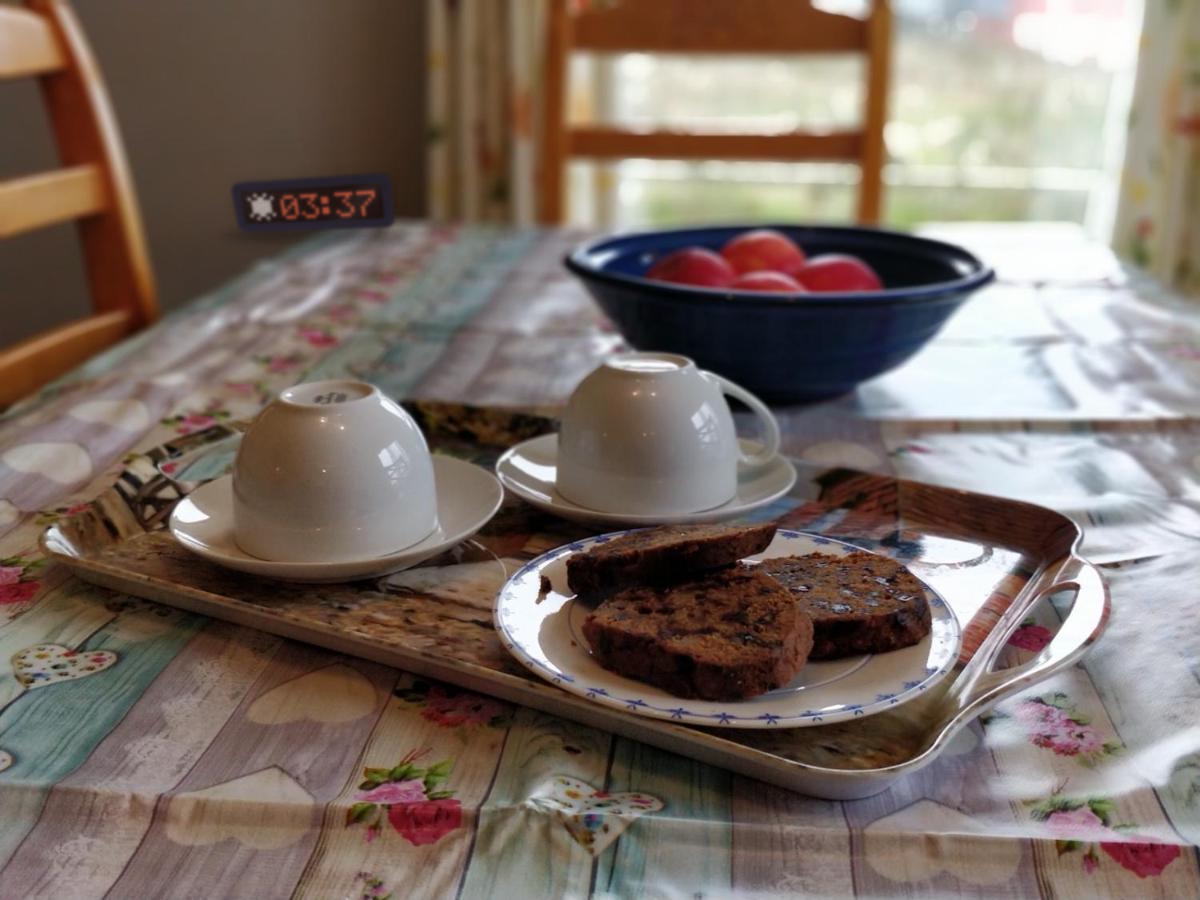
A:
3,37
